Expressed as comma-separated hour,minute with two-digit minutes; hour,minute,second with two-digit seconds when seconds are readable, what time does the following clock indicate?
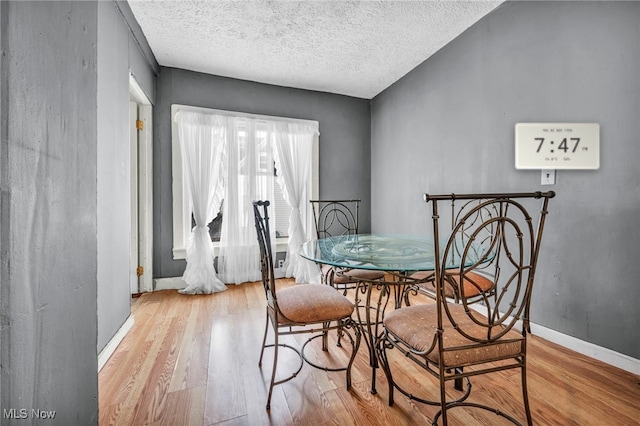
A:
7,47
